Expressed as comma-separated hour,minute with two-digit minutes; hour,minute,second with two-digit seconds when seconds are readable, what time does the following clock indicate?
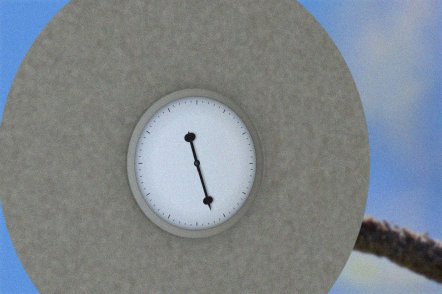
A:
11,27
